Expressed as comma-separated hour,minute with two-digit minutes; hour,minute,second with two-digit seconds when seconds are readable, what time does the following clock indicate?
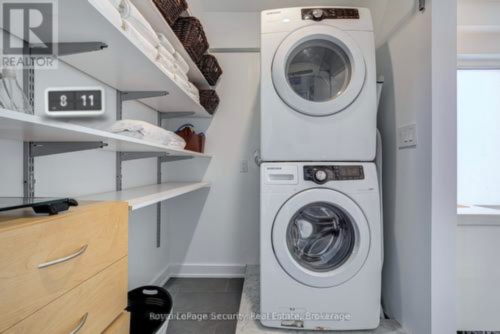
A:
8,11
